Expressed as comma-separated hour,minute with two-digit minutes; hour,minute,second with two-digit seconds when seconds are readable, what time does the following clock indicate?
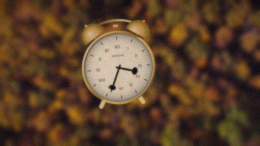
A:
3,34
